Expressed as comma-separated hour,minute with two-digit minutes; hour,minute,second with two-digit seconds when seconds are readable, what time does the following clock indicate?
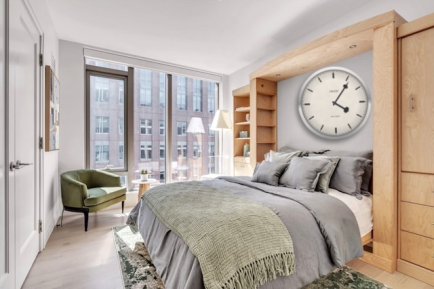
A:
4,06
